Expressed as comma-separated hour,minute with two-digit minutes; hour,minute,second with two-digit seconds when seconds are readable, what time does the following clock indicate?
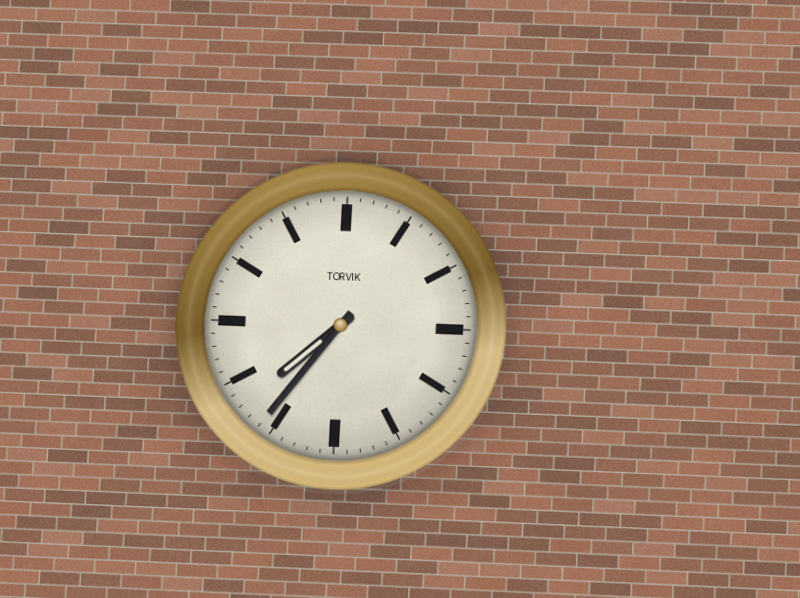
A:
7,36
